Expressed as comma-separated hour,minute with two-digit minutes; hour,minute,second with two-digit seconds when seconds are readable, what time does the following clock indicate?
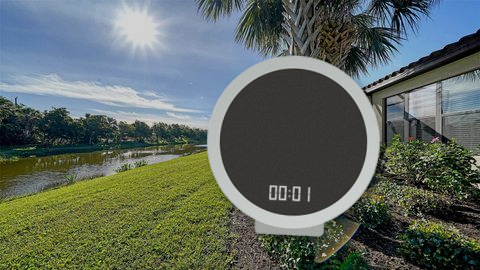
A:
0,01
